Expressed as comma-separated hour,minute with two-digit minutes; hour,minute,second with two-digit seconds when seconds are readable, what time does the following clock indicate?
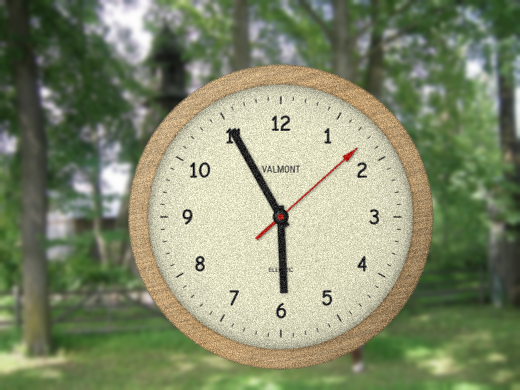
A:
5,55,08
